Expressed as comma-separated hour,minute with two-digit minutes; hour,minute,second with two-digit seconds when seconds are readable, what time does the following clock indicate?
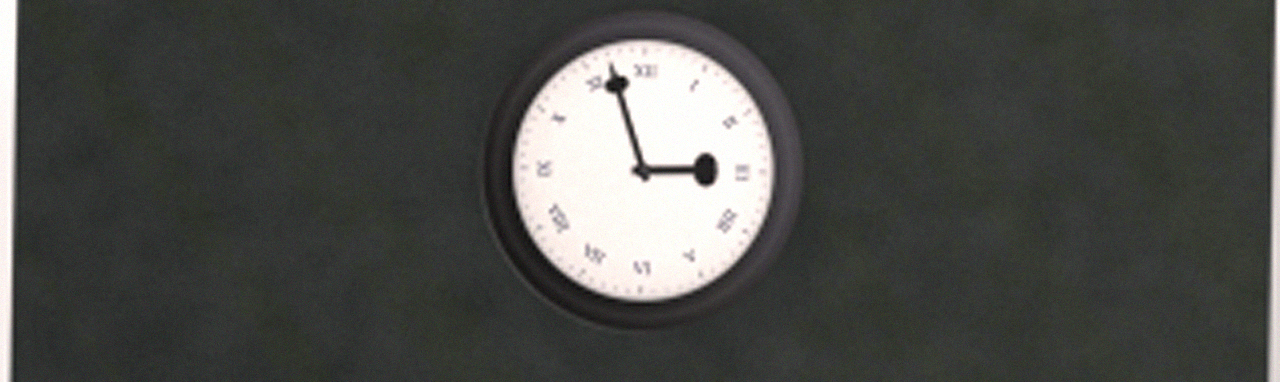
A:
2,57
